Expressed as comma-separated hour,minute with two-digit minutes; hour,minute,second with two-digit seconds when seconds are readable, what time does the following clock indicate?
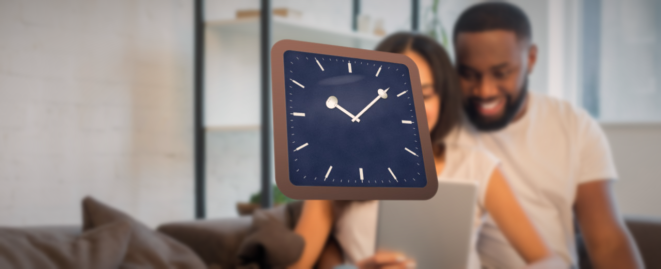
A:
10,08
